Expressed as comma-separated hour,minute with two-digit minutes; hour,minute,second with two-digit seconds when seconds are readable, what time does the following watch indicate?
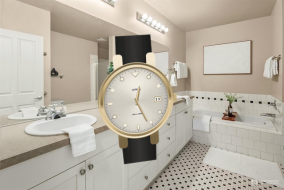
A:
12,26
